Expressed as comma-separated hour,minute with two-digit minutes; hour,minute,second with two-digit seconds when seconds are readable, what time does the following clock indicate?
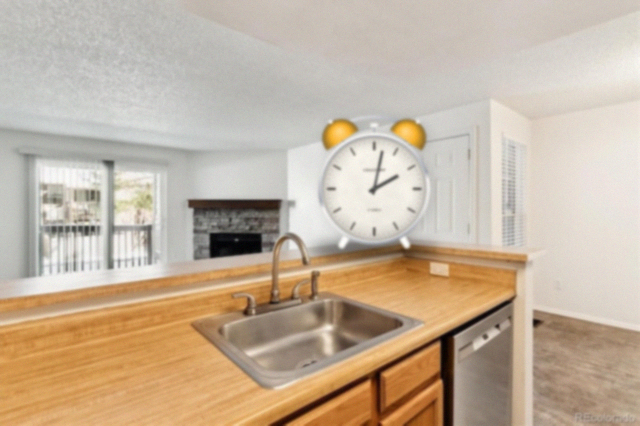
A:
2,02
